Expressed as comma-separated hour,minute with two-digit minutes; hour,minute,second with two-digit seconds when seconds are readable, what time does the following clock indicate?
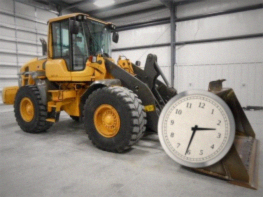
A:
2,31
